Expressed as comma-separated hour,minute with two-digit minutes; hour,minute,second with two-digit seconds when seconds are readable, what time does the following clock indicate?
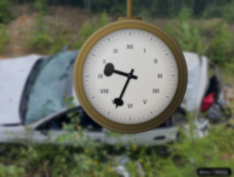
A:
9,34
